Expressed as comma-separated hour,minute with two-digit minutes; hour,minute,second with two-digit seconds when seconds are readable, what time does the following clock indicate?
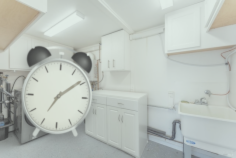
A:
7,09
